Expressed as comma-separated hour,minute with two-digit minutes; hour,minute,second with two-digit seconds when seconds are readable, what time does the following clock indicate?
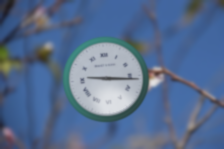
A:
9,16
